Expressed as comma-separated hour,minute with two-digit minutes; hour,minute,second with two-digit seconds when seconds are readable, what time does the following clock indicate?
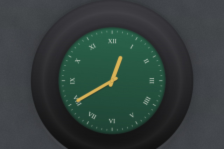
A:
12,40
